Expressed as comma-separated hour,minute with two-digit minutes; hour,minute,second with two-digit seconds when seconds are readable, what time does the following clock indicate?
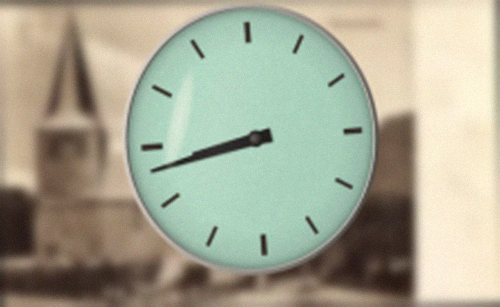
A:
8,43
